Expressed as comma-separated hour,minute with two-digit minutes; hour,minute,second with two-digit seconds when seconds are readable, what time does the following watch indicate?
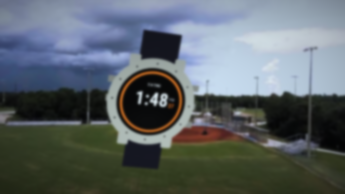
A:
1,48
